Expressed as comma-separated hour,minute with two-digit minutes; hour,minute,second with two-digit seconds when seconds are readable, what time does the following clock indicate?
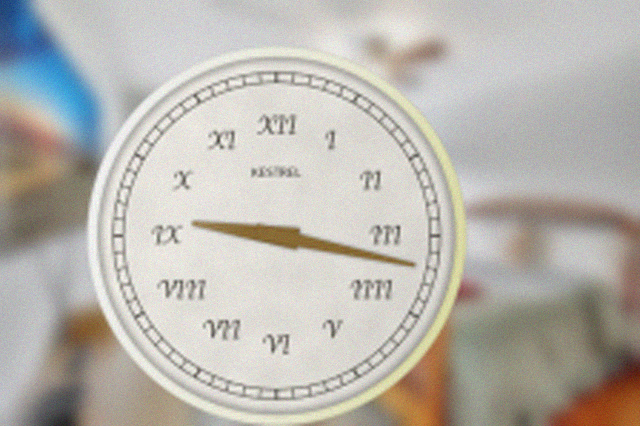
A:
9,17
